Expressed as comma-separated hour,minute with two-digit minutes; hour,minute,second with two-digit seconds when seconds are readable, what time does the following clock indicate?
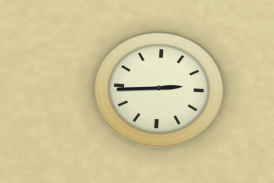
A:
2,44
